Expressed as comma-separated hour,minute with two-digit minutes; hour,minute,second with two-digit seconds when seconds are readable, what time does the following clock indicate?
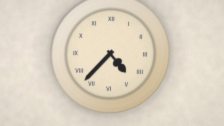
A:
4,37
